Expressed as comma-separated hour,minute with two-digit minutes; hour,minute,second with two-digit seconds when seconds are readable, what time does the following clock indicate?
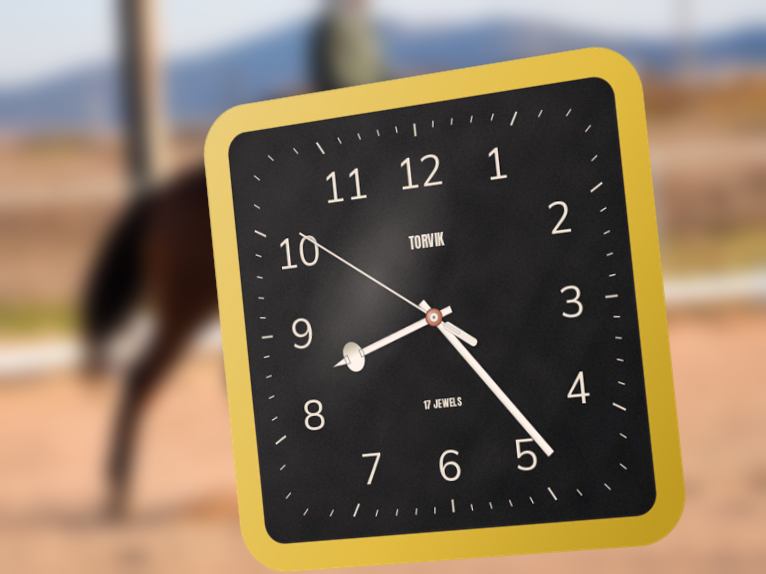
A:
8,23,51
